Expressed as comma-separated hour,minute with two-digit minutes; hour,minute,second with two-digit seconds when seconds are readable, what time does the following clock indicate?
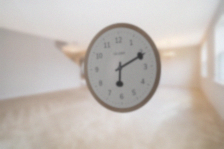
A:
6,11
